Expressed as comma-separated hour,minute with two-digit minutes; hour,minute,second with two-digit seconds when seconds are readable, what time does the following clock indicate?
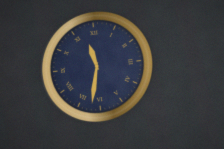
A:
11,32
